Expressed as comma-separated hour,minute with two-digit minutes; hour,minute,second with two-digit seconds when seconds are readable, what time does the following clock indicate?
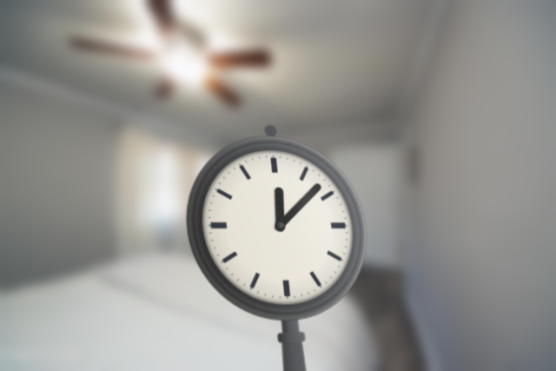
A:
12,08
